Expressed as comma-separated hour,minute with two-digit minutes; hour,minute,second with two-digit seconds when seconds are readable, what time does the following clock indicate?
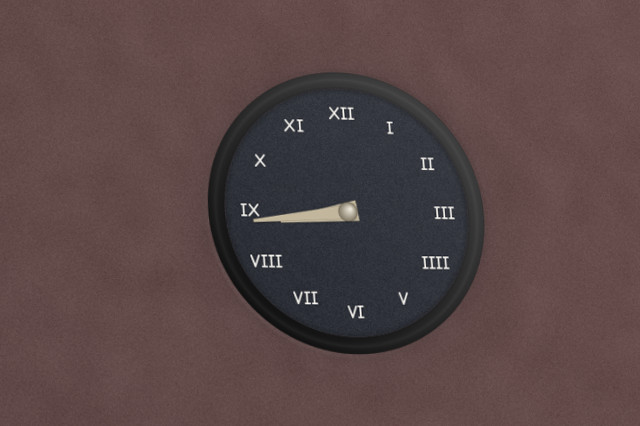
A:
8,44
